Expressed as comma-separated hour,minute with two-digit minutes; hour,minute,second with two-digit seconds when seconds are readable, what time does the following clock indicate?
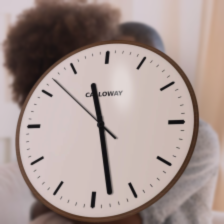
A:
11,27,52
